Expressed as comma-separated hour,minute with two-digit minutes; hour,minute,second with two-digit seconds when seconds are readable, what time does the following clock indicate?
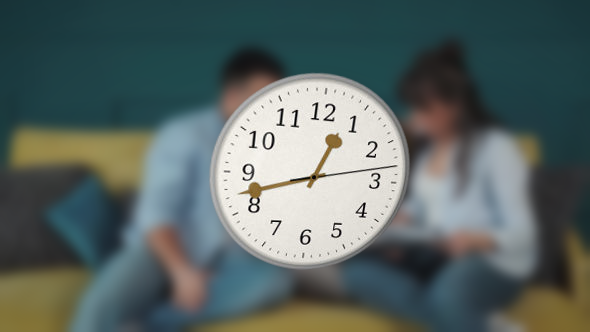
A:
12,42,13
